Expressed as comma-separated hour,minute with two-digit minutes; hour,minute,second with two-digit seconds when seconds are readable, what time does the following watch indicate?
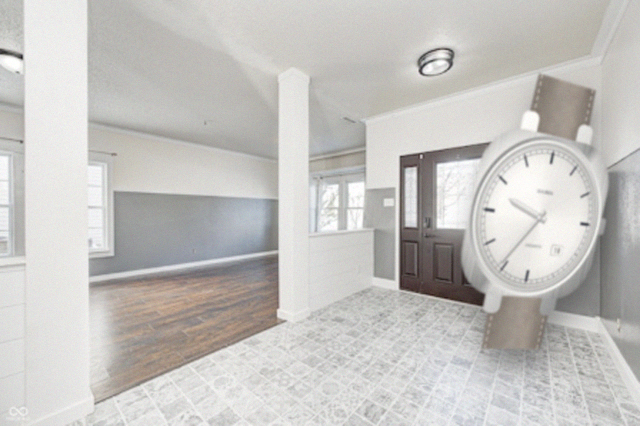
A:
9,36
